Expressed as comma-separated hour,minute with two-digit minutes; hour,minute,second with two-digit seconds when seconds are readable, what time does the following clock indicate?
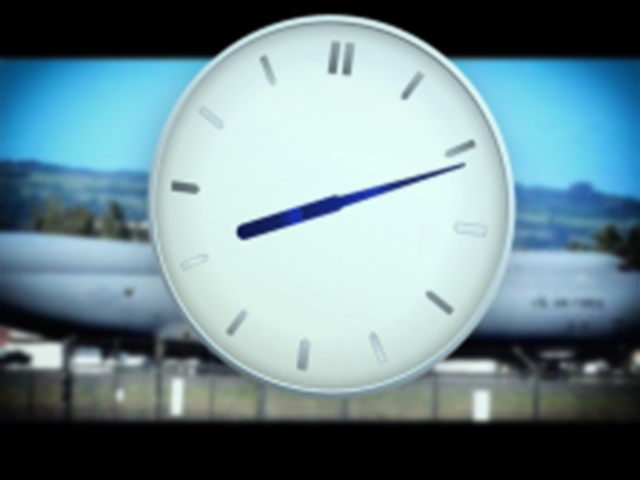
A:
8,11
